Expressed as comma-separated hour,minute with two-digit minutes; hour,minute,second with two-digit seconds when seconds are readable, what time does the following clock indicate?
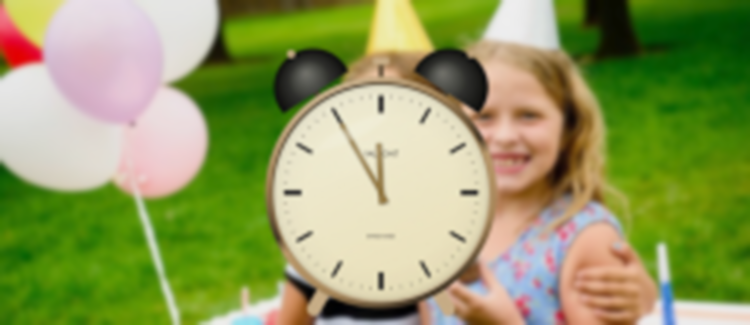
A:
11,55
